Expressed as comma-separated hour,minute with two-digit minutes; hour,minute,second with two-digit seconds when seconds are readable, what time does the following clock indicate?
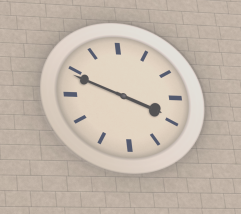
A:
3,49
